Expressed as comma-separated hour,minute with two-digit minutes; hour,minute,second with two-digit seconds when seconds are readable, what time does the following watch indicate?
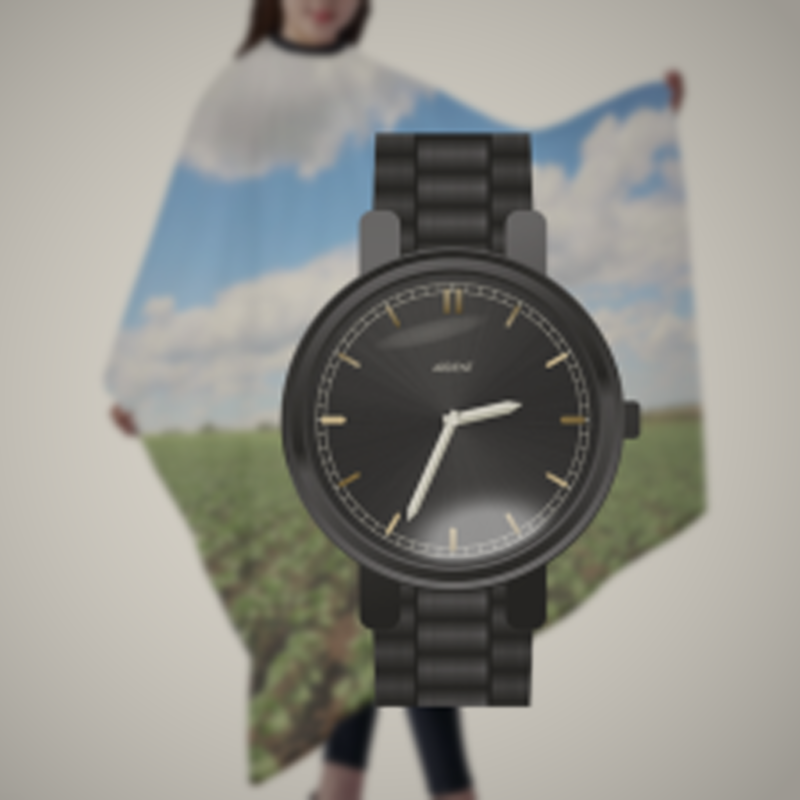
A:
2,34
